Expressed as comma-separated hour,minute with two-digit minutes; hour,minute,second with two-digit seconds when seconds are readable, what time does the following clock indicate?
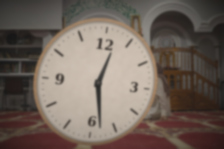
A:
12,28
